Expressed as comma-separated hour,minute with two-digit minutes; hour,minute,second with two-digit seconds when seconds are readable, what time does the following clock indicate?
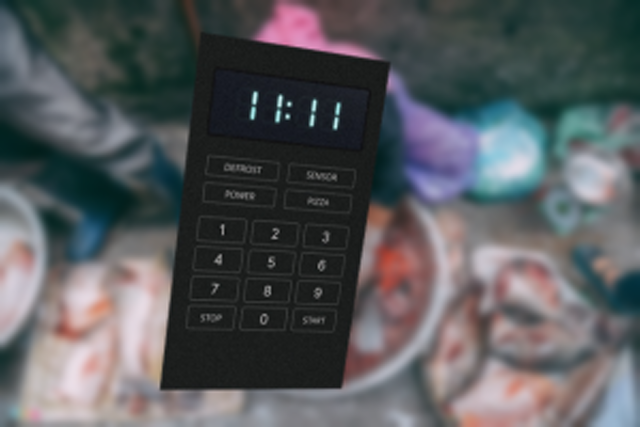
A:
11,11
